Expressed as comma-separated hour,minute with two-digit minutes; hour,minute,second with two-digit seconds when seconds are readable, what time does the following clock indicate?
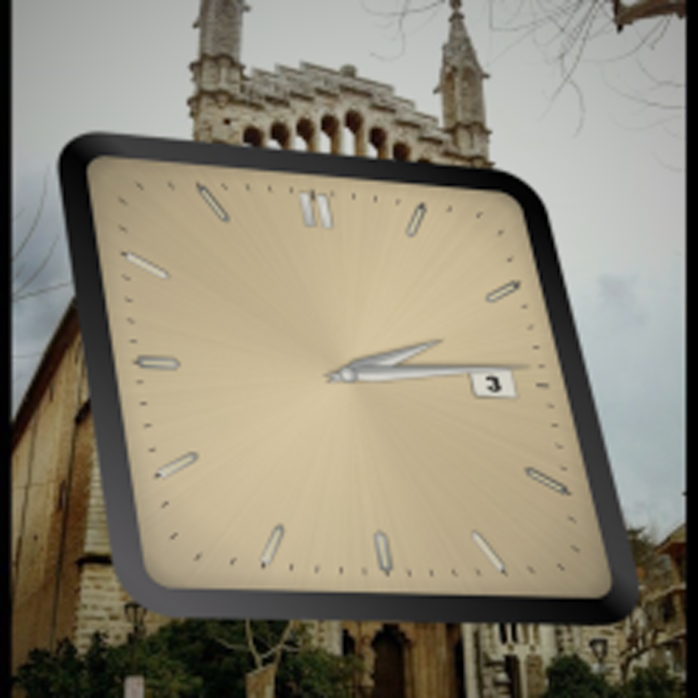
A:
2,14
